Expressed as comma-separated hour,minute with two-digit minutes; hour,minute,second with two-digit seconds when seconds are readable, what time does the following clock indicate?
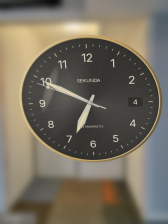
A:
6,49,49
